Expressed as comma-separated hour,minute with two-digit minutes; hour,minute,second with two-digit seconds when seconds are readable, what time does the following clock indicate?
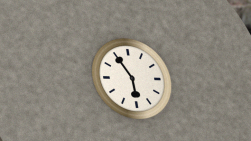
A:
5,55
